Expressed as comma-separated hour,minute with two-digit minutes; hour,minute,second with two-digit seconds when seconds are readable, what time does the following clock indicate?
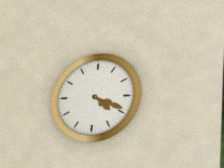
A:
4,19
